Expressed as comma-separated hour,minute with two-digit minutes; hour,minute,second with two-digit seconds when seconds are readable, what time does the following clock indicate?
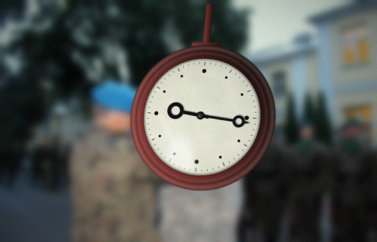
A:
9,16
